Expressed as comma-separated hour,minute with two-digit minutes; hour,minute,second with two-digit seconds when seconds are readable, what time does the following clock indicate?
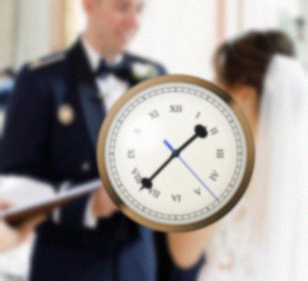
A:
1,37,23
